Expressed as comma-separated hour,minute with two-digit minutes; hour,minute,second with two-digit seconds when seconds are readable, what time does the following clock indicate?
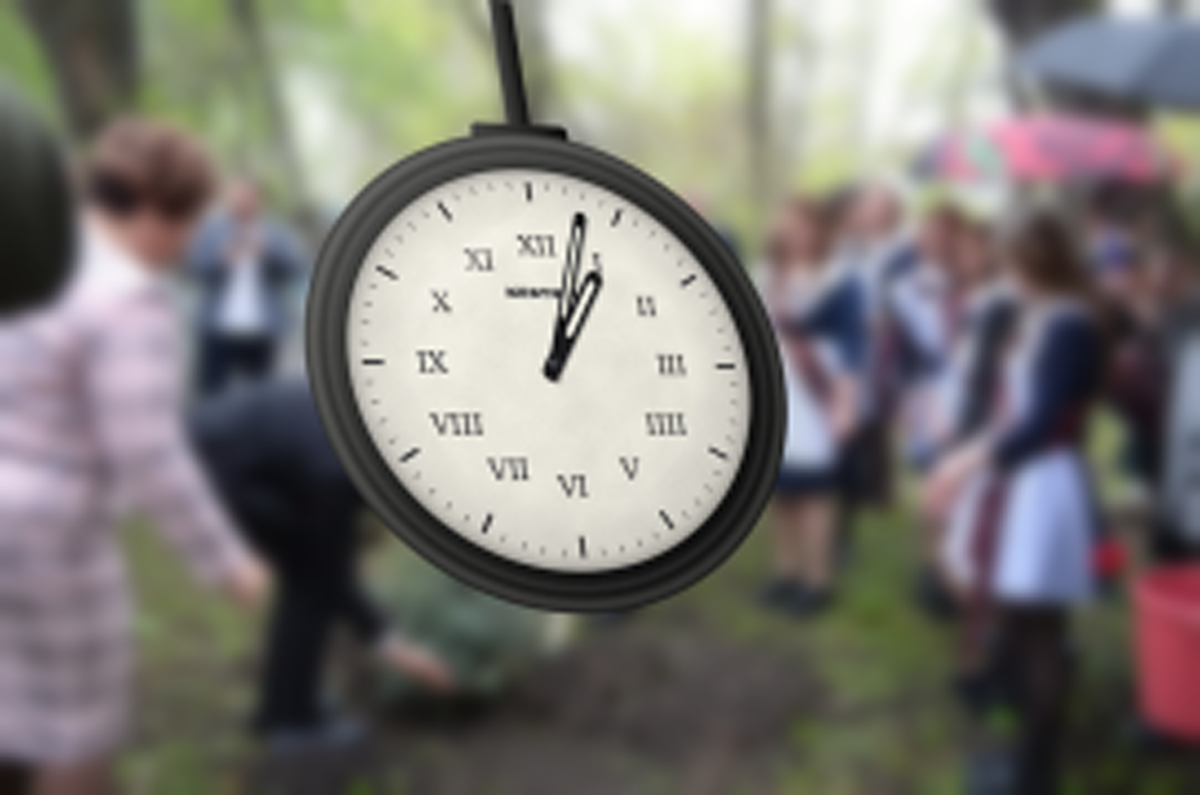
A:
1,03
